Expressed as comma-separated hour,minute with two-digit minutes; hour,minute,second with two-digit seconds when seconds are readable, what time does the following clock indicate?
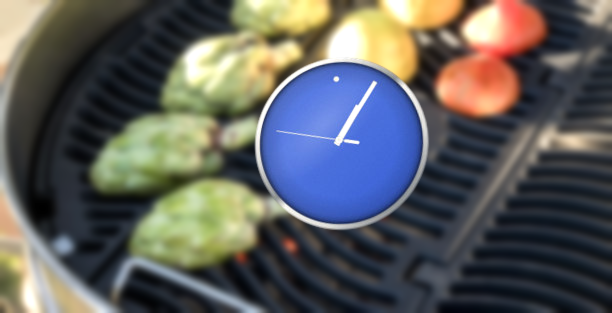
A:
1,05,47
